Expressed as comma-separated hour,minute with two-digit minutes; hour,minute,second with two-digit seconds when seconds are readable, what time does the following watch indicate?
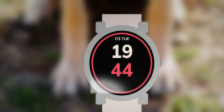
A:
19,44
